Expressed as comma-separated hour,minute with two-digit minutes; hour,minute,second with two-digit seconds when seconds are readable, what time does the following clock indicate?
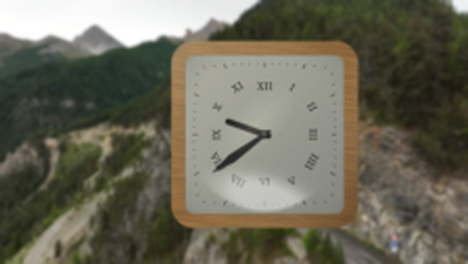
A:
9,39
